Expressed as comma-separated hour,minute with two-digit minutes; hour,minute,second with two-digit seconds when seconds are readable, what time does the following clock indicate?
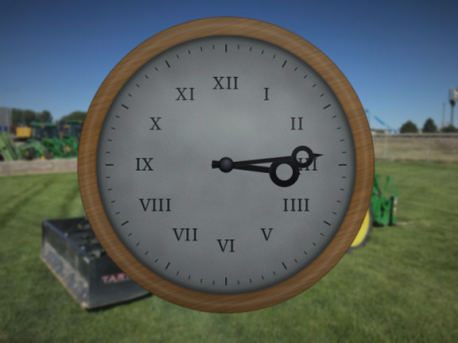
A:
3,14
